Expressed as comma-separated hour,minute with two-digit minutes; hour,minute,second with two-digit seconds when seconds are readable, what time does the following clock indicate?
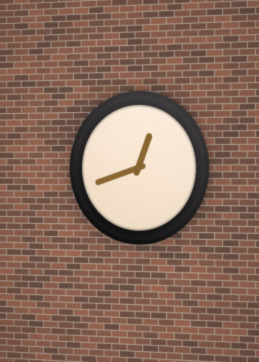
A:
12,42
